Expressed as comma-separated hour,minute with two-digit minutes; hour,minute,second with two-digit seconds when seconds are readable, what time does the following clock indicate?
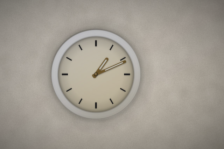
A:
1,11
